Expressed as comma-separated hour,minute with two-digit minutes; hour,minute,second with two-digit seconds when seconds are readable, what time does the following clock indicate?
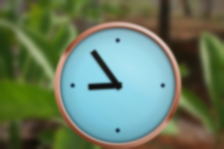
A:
8,54
